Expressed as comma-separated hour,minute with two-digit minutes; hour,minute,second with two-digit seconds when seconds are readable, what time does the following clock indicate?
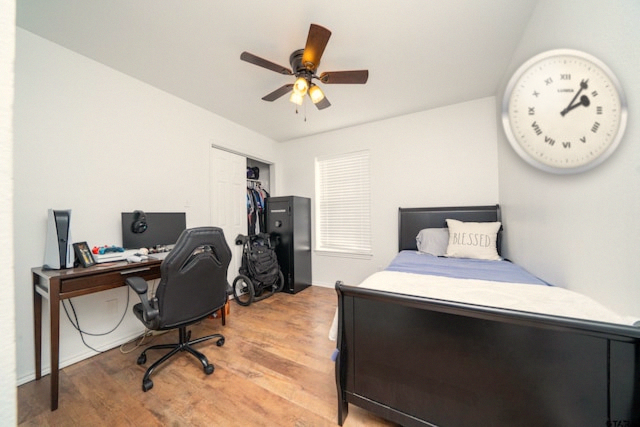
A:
2,06
